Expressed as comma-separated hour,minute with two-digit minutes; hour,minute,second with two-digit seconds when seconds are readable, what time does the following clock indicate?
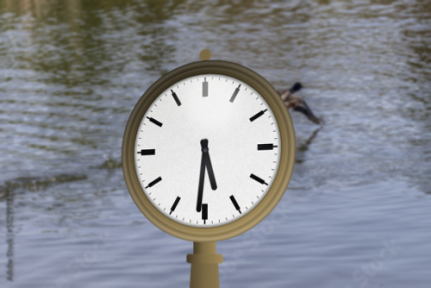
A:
5,31
